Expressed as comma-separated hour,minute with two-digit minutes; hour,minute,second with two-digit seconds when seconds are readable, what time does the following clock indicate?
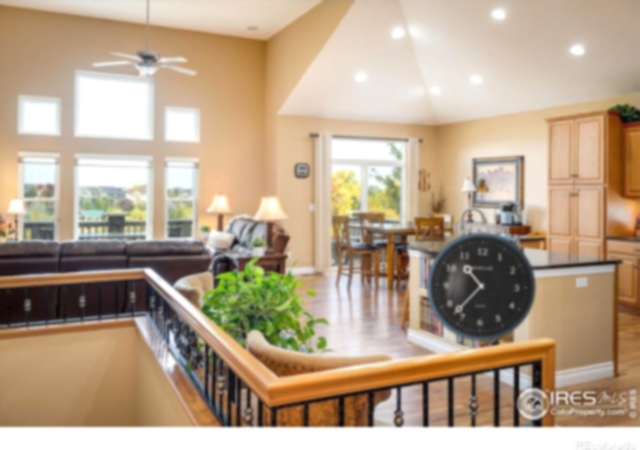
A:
10,37
